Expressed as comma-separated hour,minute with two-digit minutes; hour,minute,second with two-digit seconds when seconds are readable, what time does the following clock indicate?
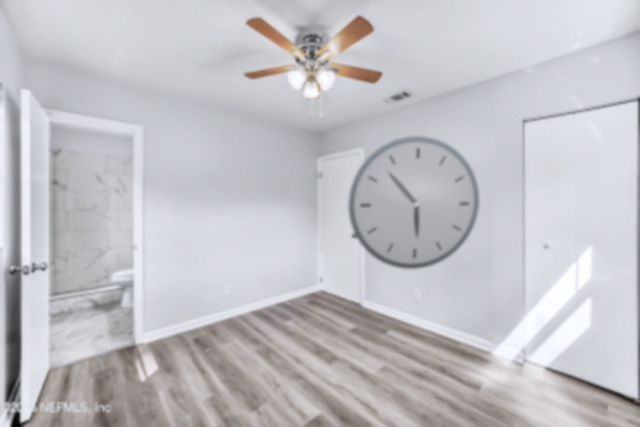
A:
5,53
